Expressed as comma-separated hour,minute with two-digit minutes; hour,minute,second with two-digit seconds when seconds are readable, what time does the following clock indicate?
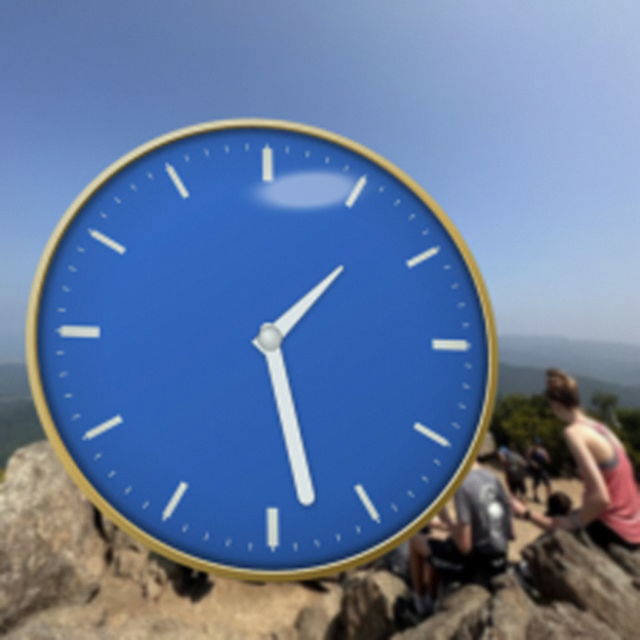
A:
1,28
